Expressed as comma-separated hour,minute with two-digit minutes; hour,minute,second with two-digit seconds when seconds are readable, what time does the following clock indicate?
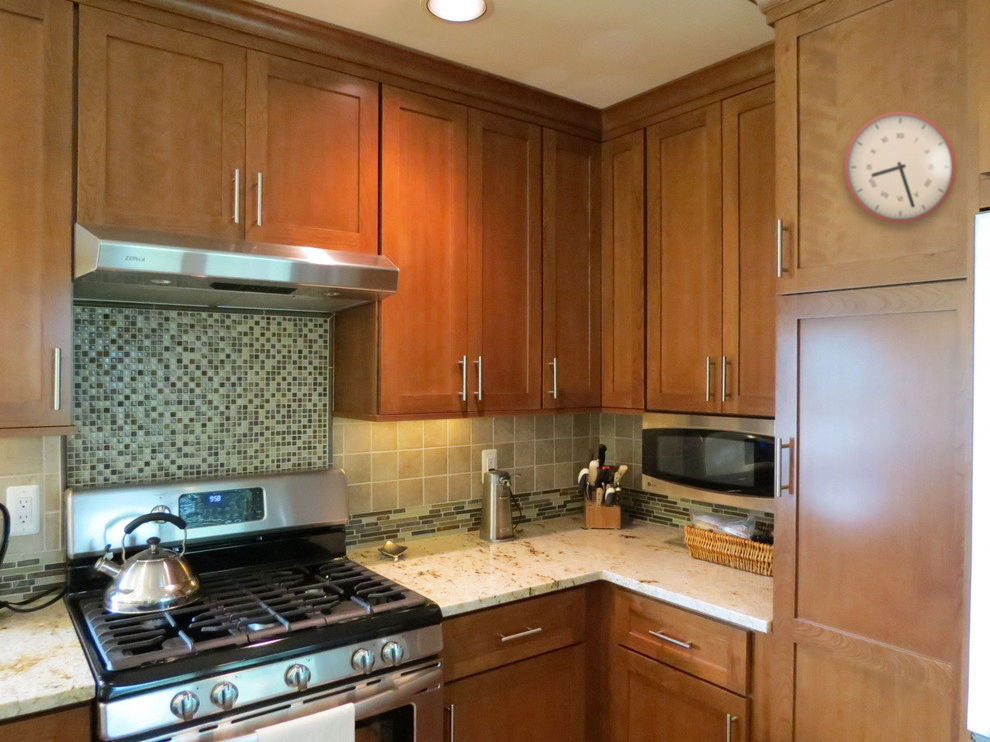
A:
8,27
